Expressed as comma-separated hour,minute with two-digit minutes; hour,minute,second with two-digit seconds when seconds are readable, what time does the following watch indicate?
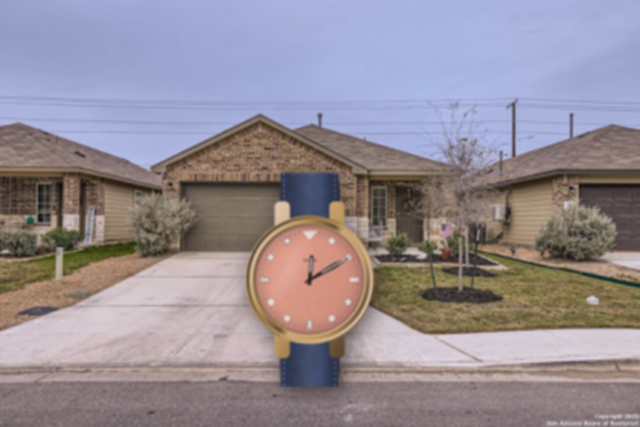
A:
12,10
